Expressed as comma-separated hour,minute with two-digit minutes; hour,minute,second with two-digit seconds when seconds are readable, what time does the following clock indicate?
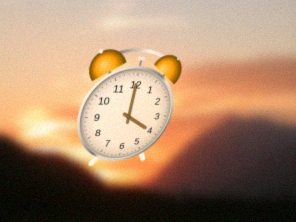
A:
4,00
